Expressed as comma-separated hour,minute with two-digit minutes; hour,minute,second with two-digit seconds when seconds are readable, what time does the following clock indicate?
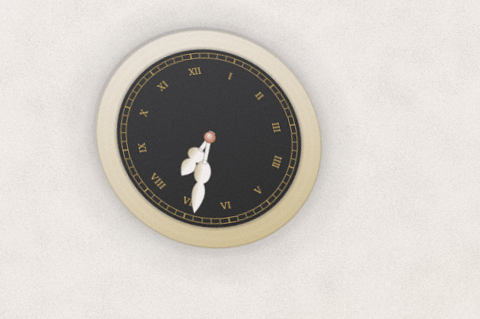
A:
7,34
